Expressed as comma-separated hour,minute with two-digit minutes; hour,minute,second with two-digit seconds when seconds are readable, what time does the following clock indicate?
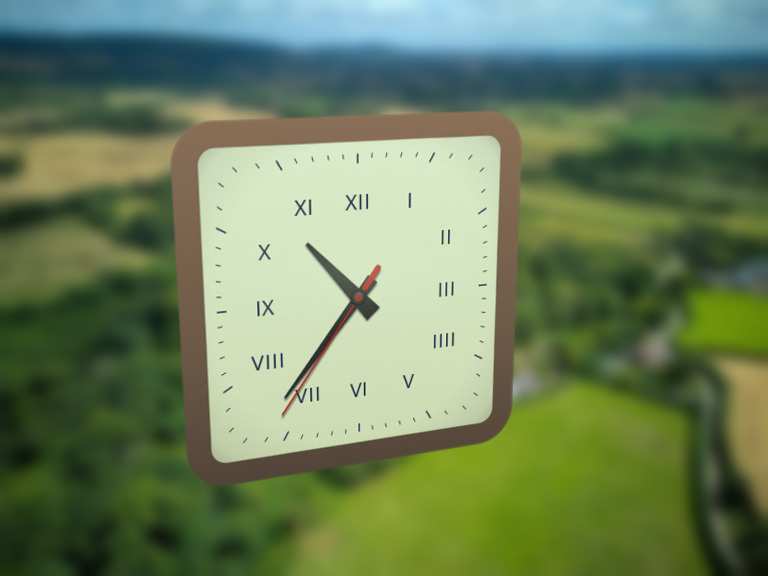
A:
10,36,36
